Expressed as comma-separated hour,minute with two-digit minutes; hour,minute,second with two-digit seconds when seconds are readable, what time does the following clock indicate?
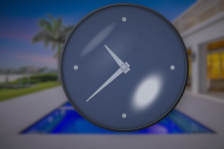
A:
10,38
